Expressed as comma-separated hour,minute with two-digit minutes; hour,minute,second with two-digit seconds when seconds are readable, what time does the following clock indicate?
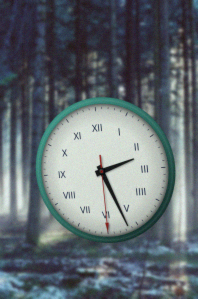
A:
2,26,30
